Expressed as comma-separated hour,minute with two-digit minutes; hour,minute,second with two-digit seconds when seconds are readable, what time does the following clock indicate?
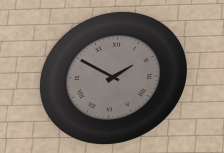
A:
1,50
